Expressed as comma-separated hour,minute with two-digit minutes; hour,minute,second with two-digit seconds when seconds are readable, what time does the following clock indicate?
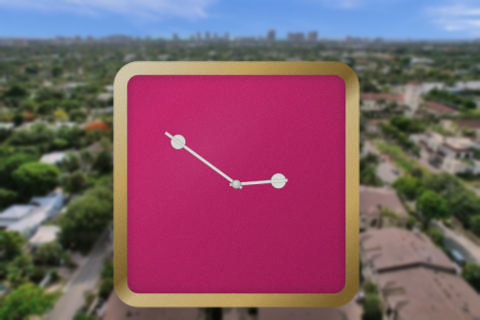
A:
2,51
